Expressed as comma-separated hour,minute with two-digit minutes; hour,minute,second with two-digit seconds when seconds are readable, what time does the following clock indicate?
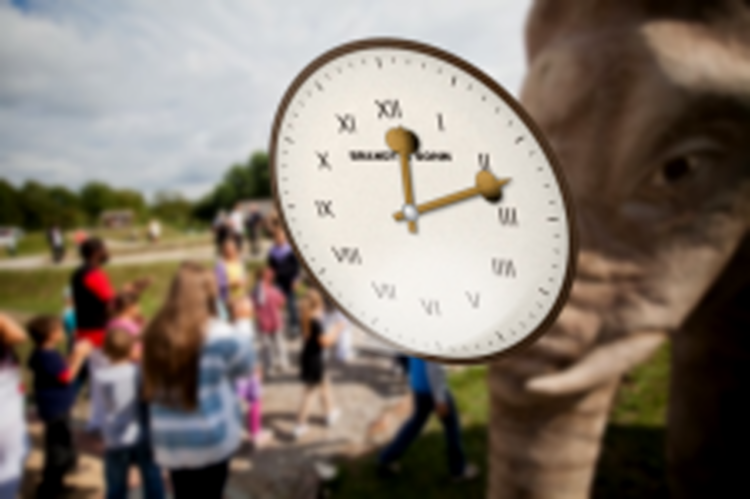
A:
12,12
